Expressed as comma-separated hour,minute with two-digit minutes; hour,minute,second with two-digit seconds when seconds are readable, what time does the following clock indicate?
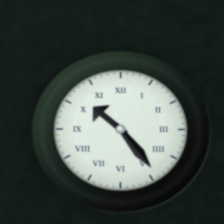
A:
10,24
